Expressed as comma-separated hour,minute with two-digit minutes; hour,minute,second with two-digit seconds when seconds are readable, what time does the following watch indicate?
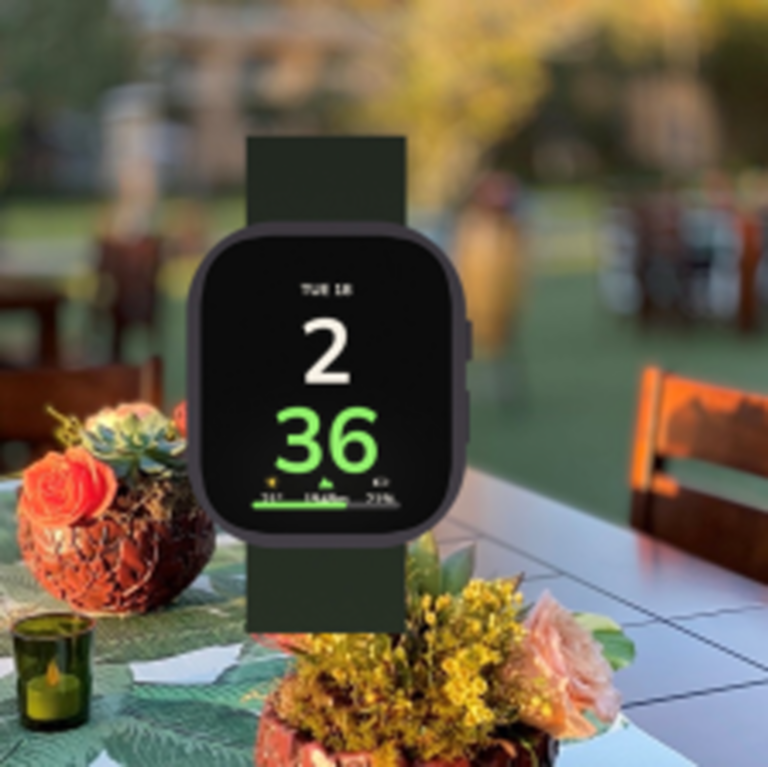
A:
2,36
